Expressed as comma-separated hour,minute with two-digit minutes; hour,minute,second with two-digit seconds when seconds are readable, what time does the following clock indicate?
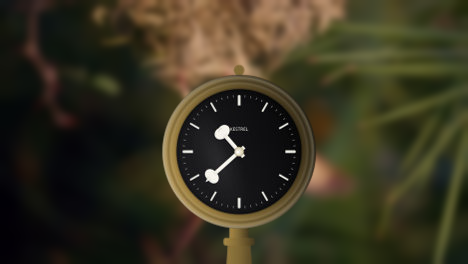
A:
10,38
